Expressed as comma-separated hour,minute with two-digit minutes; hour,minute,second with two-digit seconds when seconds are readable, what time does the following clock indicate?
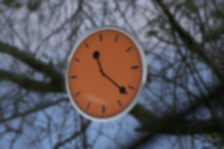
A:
11,22
